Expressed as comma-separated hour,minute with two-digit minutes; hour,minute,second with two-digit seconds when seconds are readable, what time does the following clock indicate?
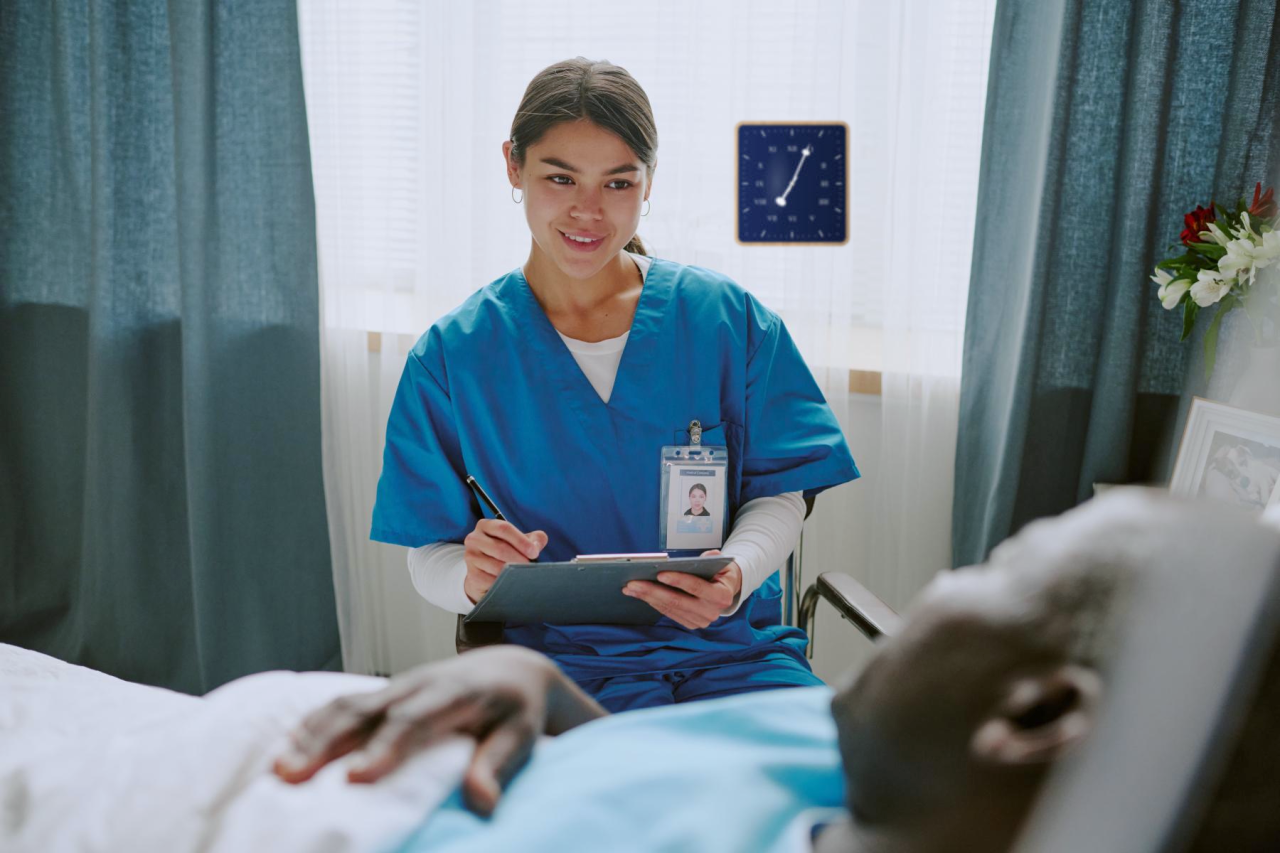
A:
7,04
